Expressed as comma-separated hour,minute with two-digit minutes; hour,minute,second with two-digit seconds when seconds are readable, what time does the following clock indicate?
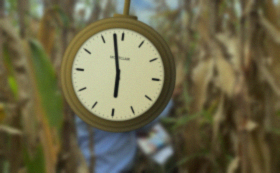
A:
5,58
